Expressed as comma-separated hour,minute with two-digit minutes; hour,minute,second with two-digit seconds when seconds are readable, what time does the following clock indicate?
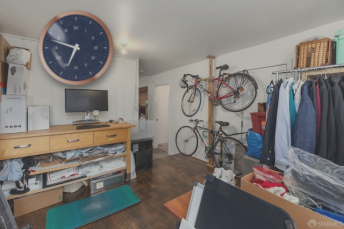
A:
6,48
